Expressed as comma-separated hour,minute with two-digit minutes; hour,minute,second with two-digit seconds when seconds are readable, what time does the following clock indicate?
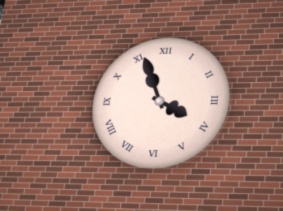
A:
3,56
